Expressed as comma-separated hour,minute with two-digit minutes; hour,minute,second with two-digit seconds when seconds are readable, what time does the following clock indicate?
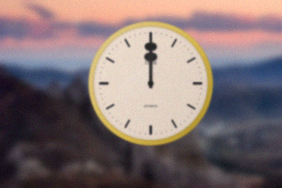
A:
12,00
